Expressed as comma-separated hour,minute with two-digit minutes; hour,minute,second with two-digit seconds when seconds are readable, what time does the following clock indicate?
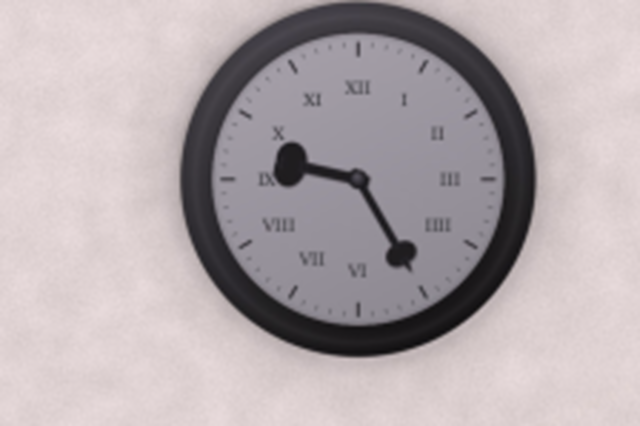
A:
9,25
